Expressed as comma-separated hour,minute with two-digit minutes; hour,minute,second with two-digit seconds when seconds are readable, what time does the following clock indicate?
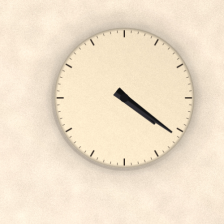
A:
4,21
